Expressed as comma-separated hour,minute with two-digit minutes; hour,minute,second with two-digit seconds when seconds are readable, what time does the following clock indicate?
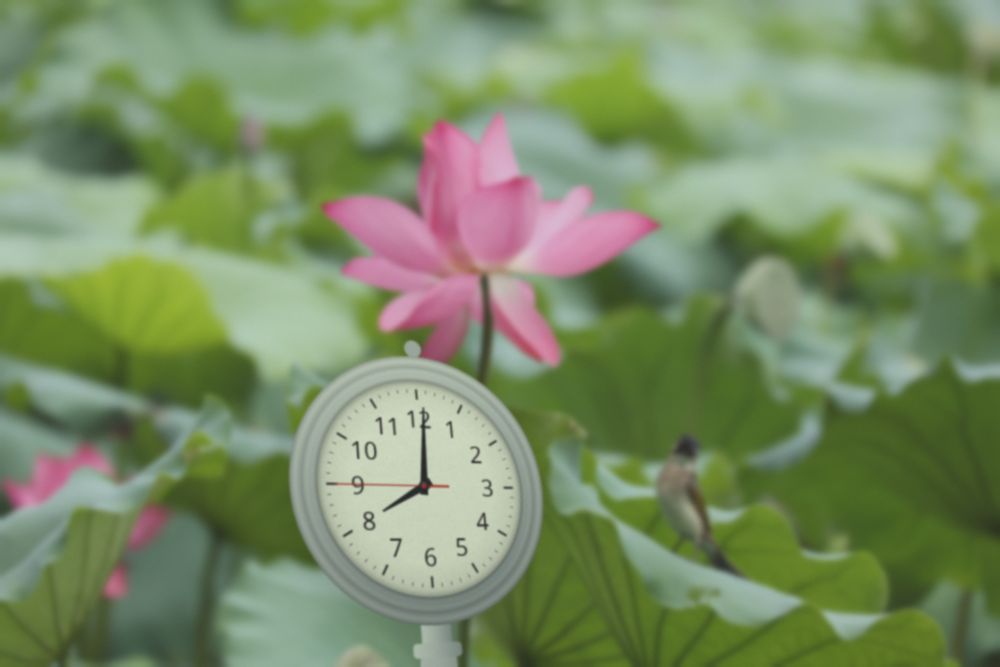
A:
8,00,45
